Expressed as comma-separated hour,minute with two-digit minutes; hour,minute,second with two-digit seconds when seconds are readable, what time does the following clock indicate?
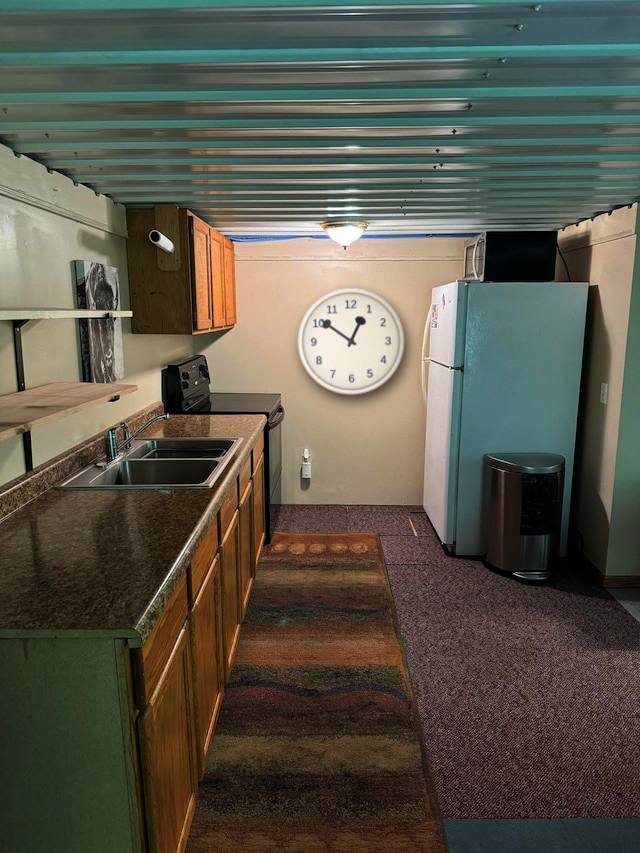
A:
12,51
